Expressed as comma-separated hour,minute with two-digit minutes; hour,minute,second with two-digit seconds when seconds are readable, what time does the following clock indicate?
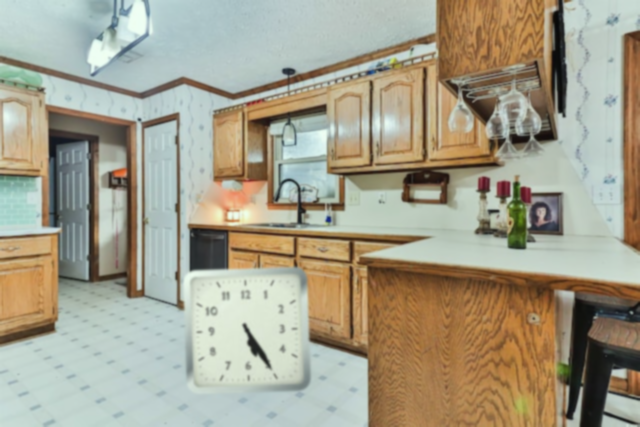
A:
5,25
